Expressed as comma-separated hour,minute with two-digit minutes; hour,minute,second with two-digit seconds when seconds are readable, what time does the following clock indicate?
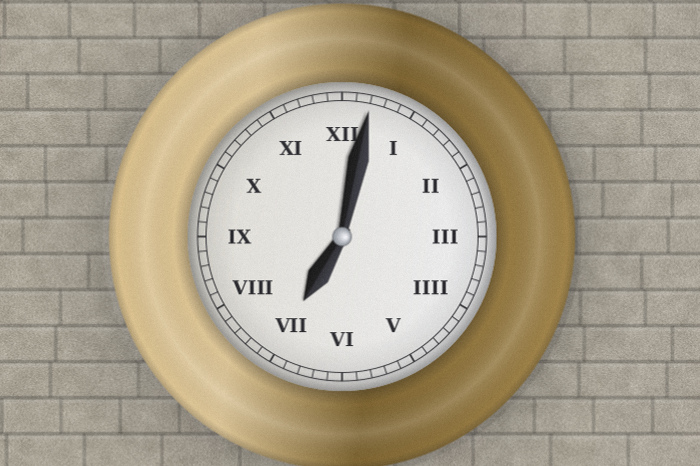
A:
7,02
